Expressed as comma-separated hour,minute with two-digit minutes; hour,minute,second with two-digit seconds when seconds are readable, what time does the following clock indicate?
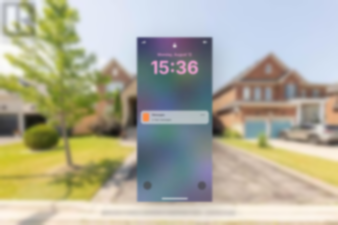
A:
15,36
